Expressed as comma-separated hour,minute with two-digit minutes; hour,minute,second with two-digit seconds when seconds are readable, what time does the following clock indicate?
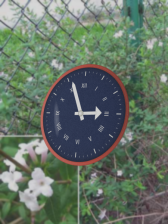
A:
2,56
